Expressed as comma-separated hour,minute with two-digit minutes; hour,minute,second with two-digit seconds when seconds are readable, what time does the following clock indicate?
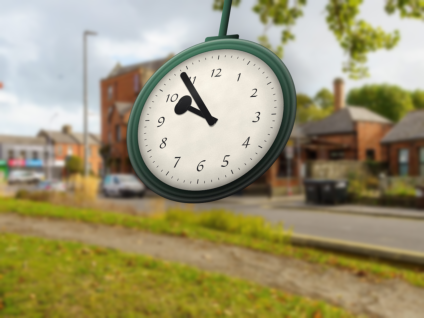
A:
9,54
